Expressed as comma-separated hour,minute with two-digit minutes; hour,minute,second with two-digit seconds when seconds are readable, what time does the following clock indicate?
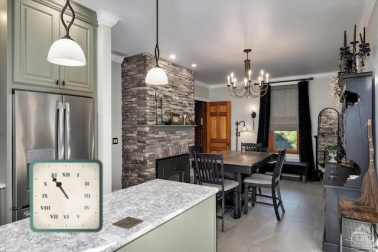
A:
10,54
